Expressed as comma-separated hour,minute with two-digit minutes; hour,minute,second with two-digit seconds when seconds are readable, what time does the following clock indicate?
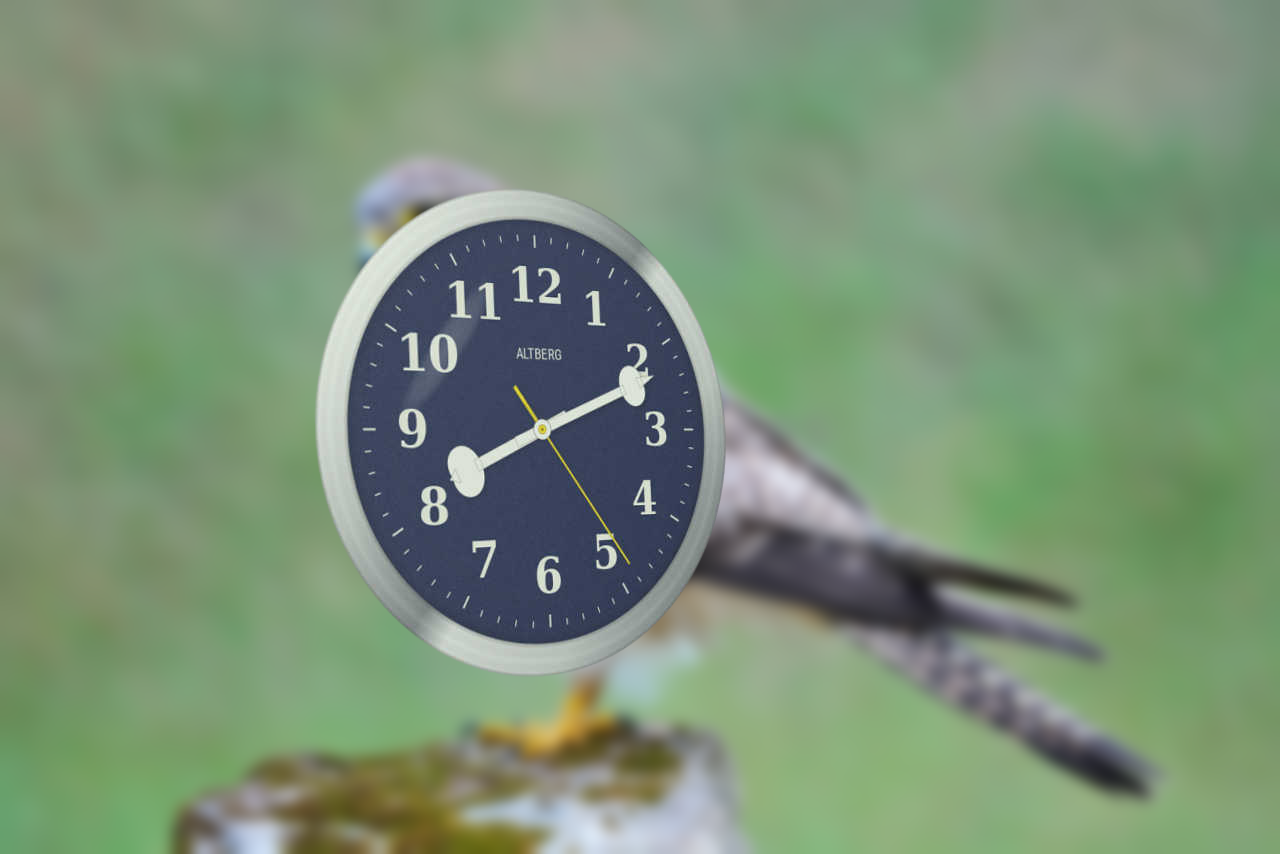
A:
8,11,24
